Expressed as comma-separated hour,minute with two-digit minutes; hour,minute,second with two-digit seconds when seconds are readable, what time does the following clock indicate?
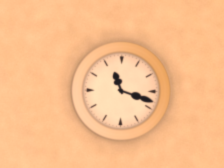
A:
11,18
